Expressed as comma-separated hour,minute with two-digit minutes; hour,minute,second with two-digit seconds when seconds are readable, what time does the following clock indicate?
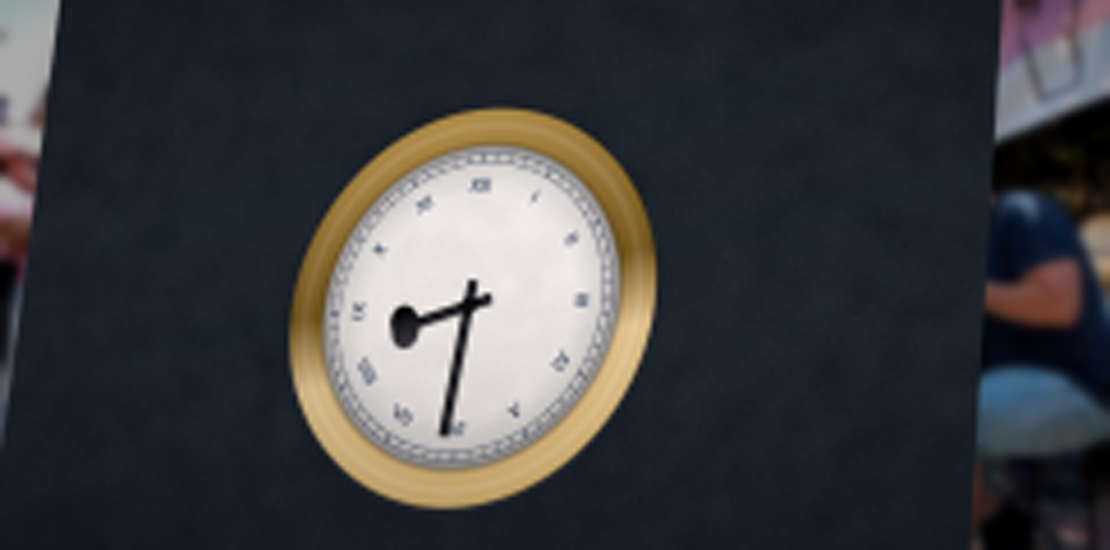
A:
8,31
